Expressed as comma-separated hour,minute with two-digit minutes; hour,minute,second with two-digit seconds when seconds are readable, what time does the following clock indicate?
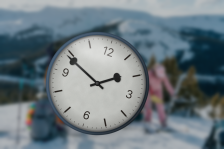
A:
1,49
